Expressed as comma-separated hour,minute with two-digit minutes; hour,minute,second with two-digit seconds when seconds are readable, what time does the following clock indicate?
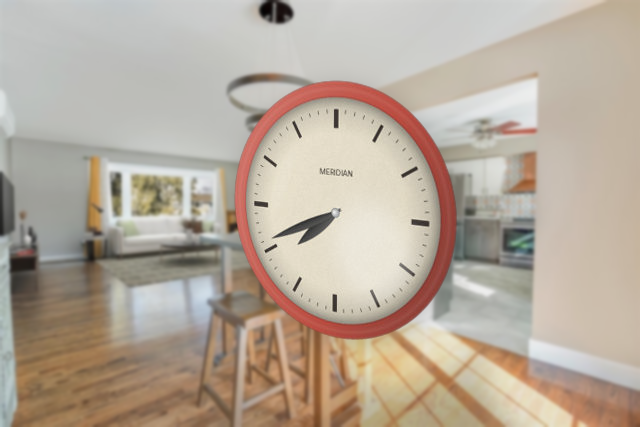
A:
7,41
